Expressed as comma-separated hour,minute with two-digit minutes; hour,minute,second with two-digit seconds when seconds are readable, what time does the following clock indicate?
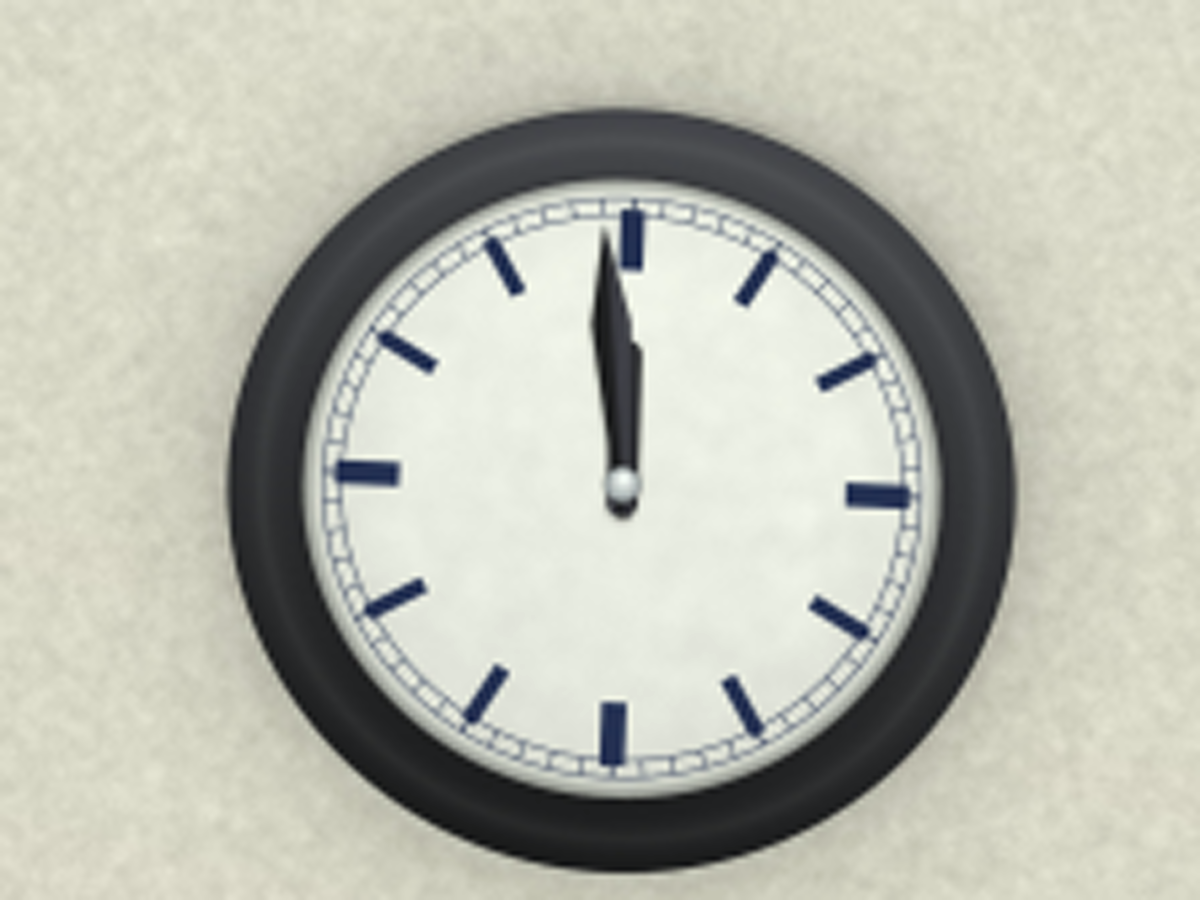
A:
11,59
